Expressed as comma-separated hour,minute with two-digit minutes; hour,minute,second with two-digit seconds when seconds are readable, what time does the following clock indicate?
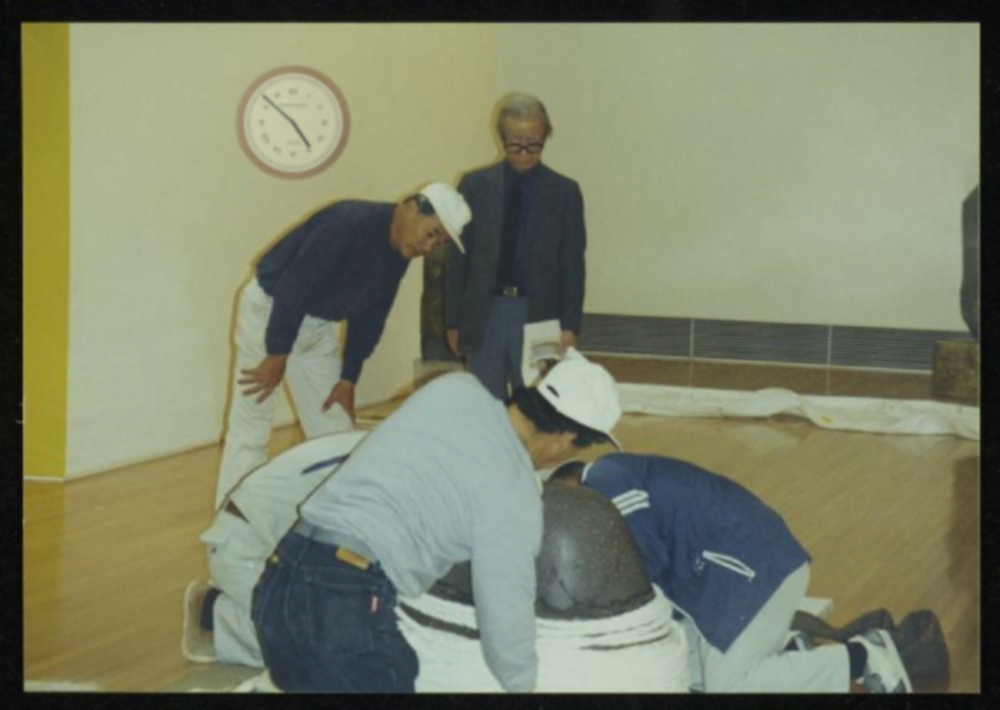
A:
4,52
